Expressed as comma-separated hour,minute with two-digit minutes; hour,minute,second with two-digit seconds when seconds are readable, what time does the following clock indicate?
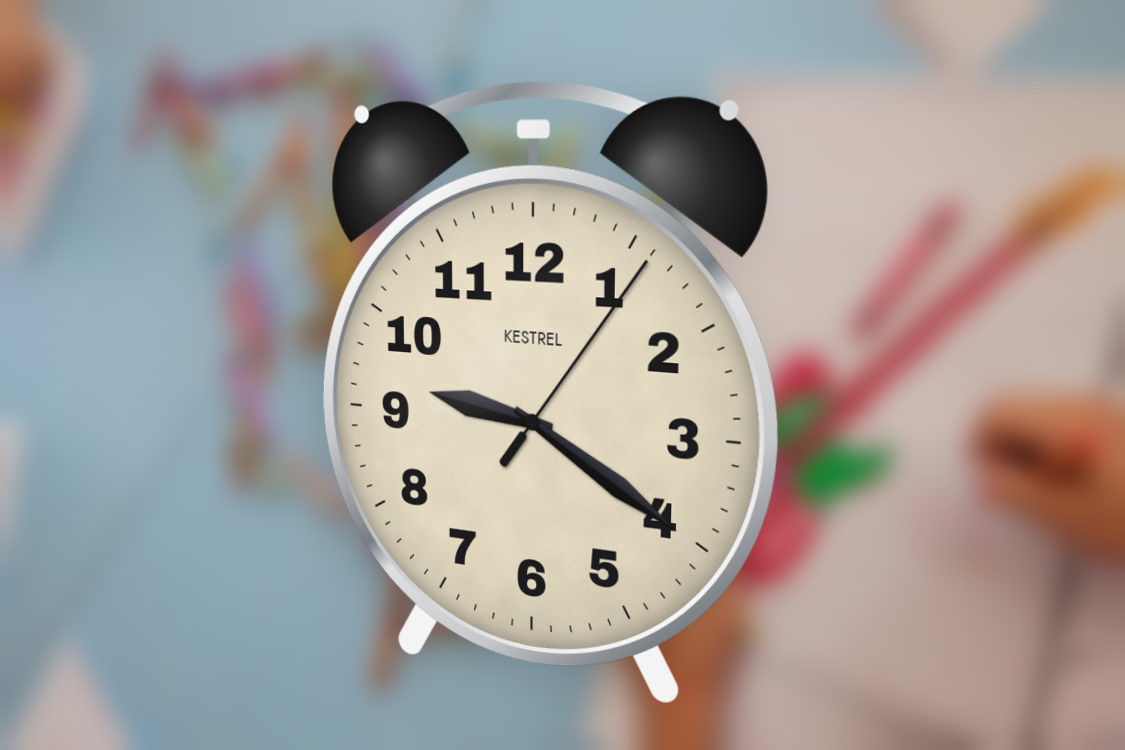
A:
9,20,06
